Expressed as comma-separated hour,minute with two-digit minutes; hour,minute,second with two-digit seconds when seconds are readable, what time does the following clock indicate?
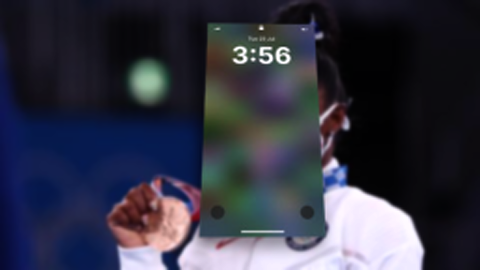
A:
3,56
